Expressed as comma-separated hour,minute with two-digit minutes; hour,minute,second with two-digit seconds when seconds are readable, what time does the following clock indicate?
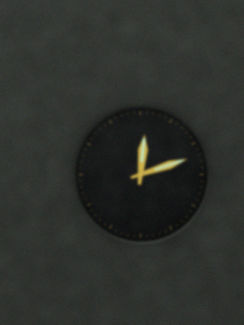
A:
12,12
